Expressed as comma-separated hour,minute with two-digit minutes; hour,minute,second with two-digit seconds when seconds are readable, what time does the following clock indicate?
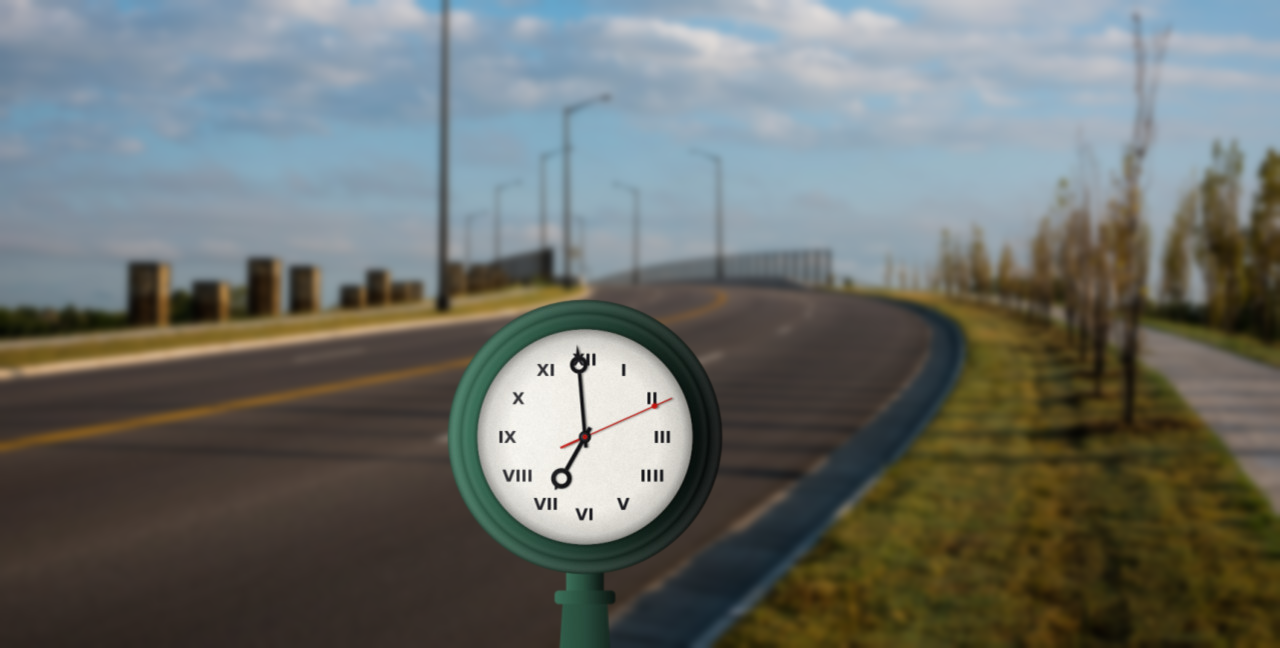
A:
6,59,11
